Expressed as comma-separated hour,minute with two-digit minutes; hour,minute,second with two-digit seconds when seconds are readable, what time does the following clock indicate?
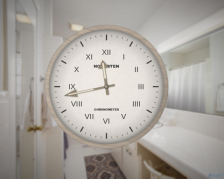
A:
11,43
